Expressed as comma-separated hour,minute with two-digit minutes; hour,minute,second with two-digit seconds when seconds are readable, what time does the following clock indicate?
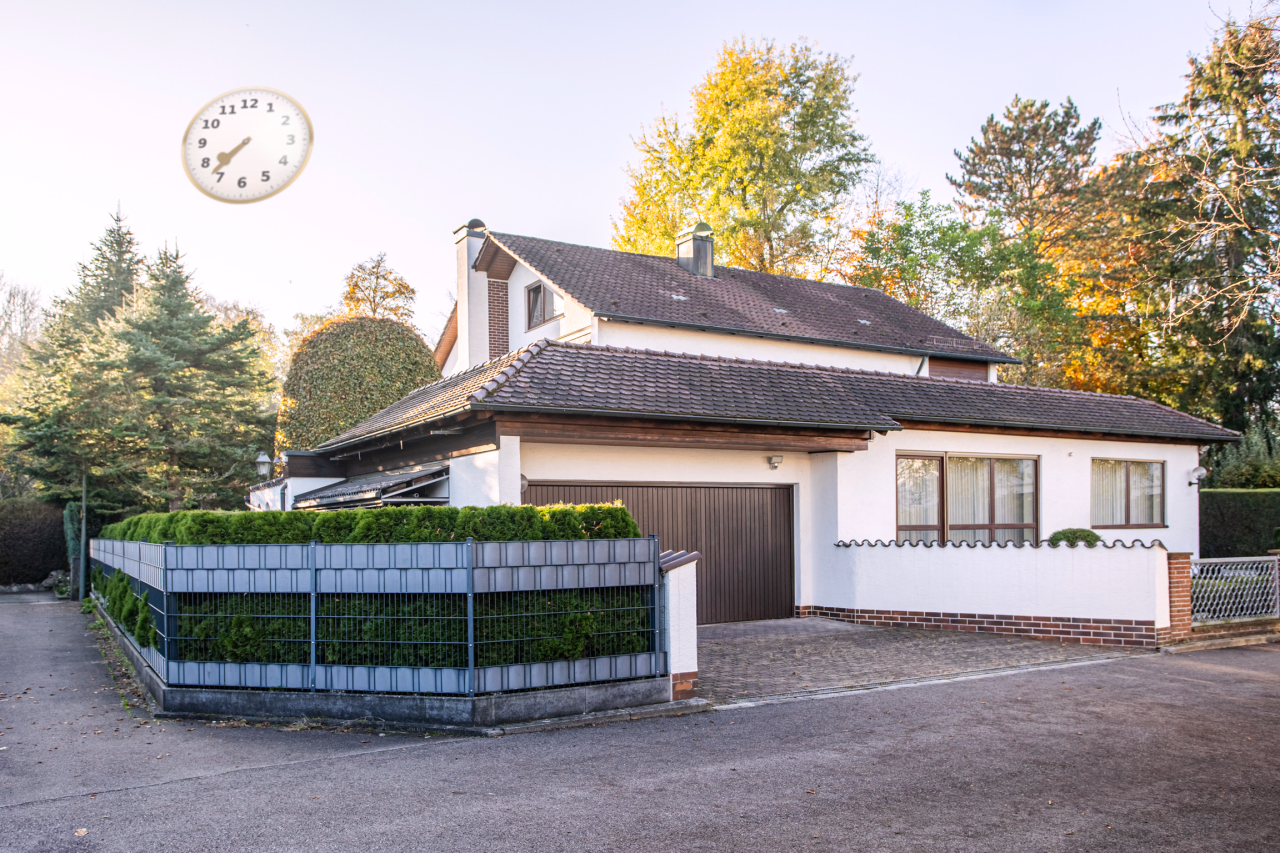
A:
7,37
